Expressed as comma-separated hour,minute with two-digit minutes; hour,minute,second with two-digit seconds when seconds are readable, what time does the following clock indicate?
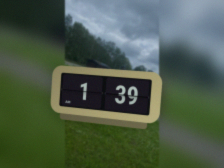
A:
1,39
